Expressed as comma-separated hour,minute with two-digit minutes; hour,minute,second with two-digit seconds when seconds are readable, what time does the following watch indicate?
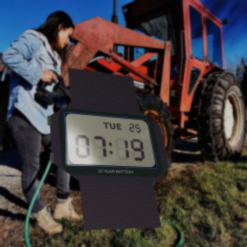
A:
7,19
